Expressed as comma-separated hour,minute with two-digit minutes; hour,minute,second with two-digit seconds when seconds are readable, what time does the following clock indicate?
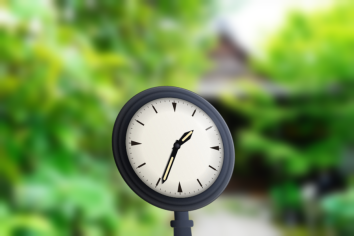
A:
1,34
